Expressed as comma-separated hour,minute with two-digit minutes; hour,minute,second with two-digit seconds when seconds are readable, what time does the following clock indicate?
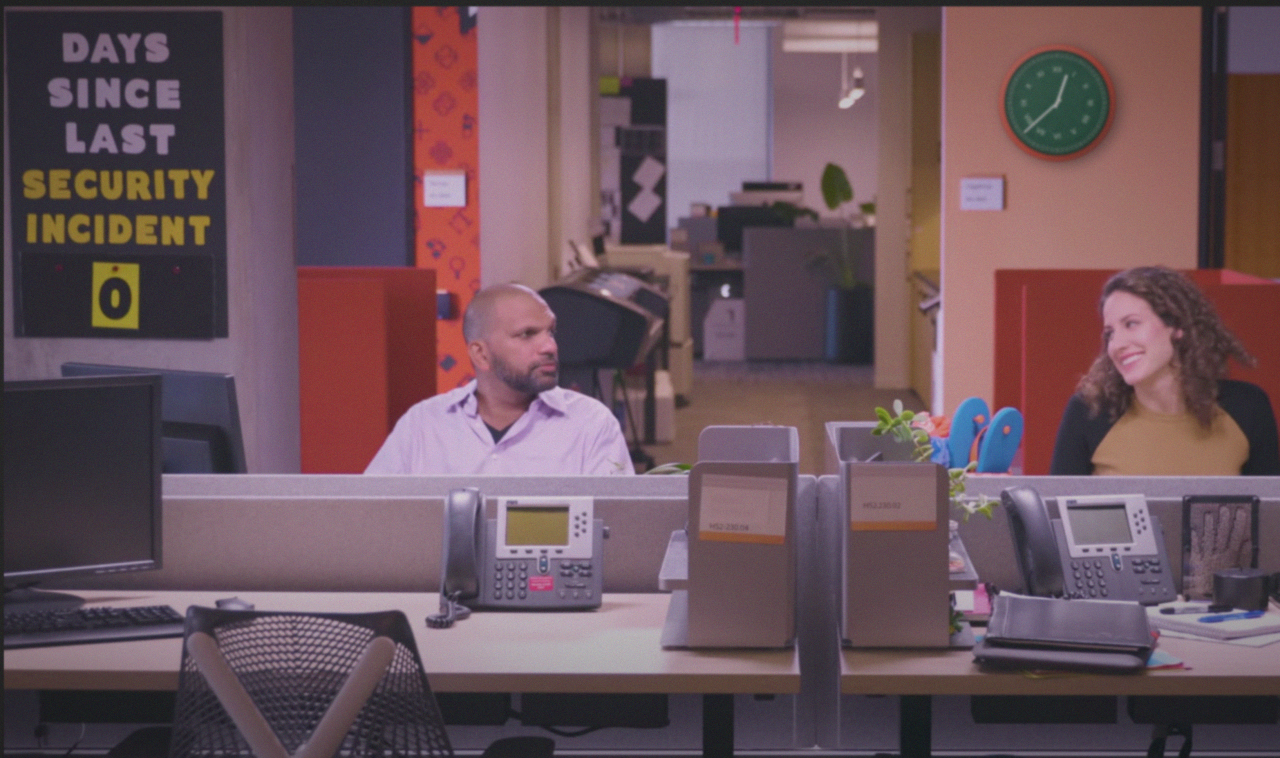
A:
12,38
